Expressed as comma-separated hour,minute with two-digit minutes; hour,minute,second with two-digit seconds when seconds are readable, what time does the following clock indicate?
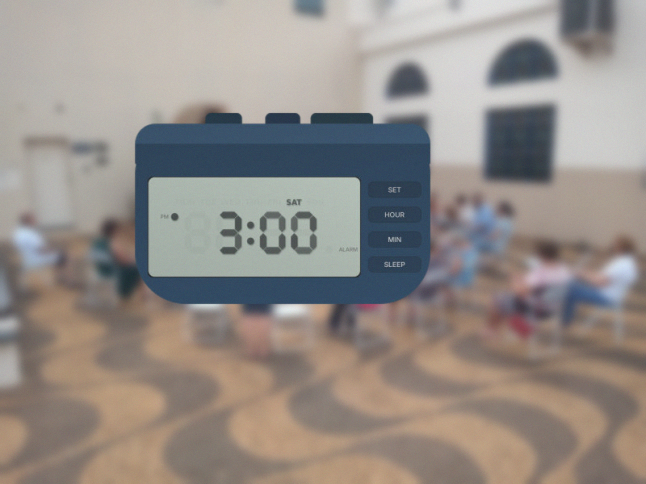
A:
3,00
